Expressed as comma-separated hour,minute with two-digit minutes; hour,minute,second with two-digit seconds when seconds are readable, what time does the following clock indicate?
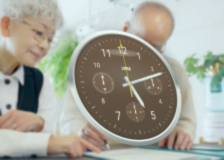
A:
5,12
